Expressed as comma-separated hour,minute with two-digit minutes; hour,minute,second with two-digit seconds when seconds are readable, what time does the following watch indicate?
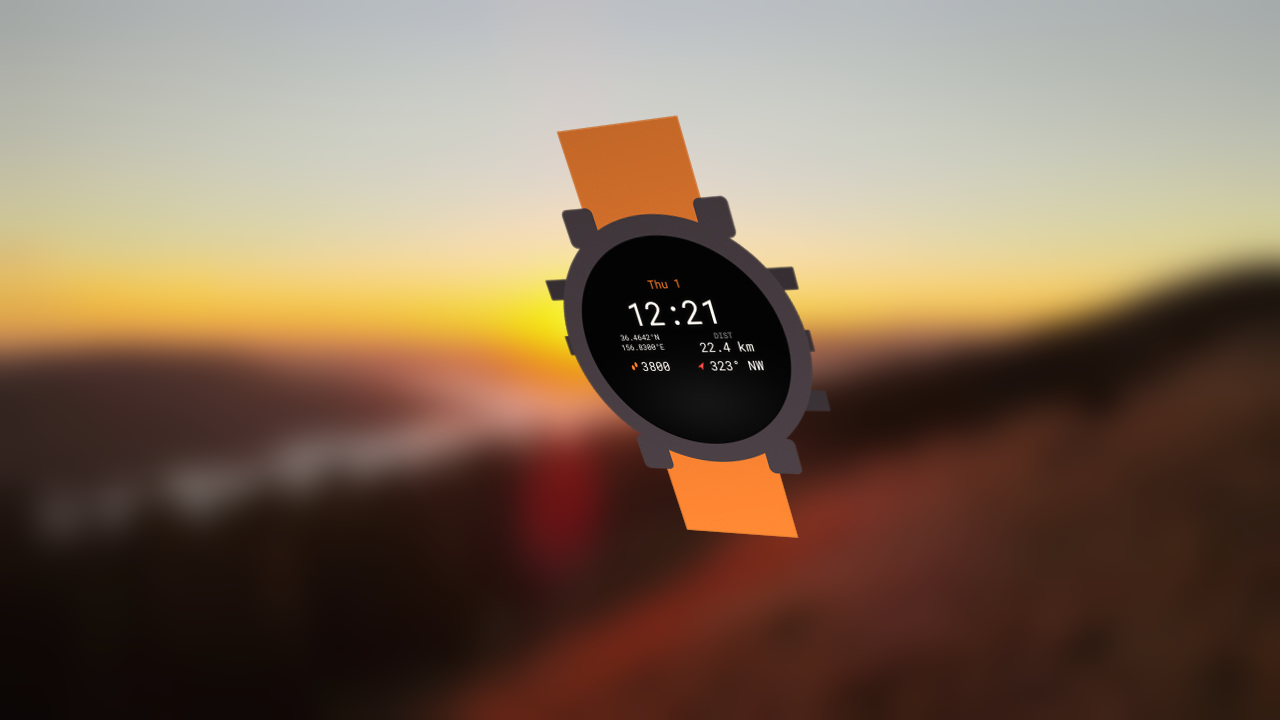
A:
12,21
